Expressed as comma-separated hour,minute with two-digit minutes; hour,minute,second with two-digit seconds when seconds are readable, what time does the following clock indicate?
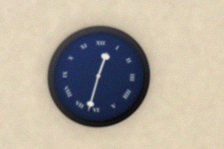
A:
12,32
